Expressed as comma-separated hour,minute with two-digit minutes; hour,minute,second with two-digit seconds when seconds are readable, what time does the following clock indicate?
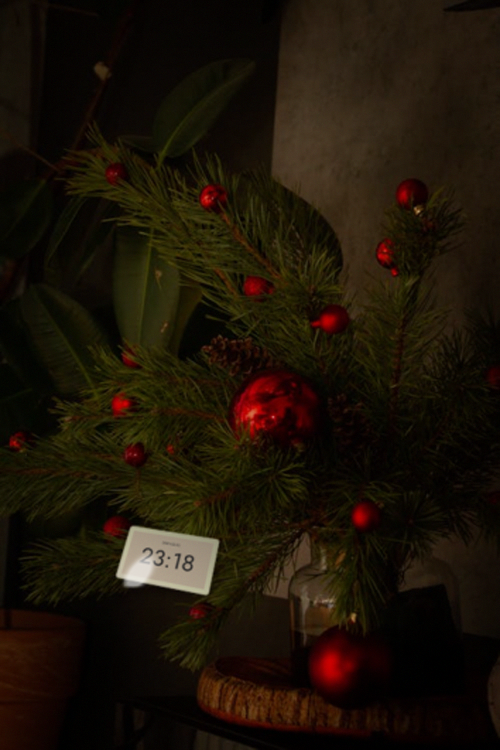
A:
23,18
